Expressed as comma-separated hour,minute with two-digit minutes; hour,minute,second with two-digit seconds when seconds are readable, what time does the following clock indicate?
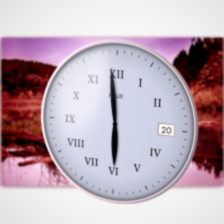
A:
5,59
